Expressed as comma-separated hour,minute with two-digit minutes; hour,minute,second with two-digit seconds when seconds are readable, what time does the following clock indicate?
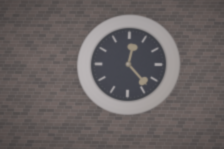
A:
12,23
